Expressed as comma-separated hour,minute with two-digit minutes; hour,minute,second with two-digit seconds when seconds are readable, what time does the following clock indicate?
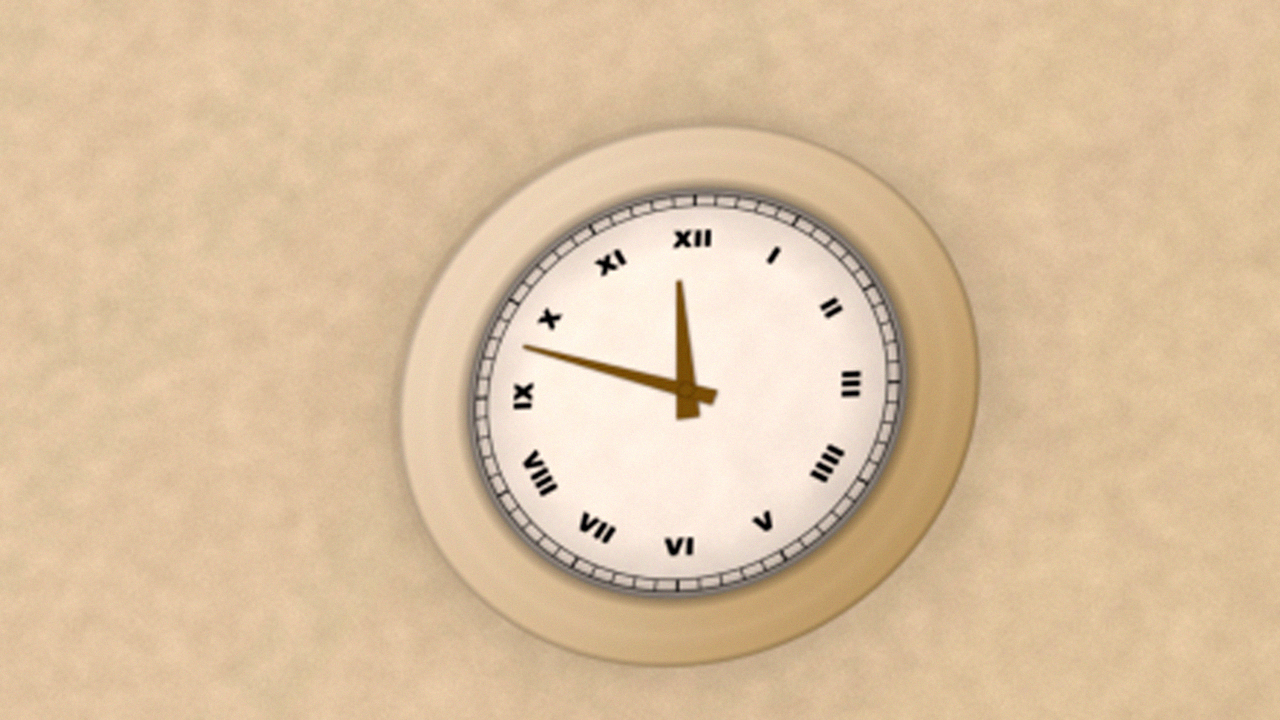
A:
11,48
